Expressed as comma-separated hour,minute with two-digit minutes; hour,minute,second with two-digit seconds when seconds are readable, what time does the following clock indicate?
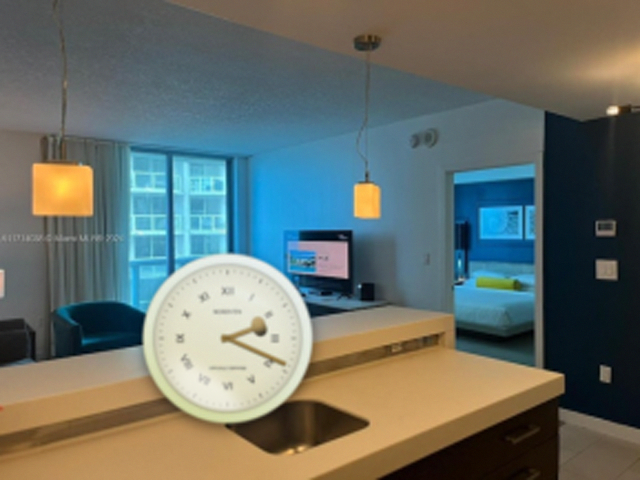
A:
2,19
